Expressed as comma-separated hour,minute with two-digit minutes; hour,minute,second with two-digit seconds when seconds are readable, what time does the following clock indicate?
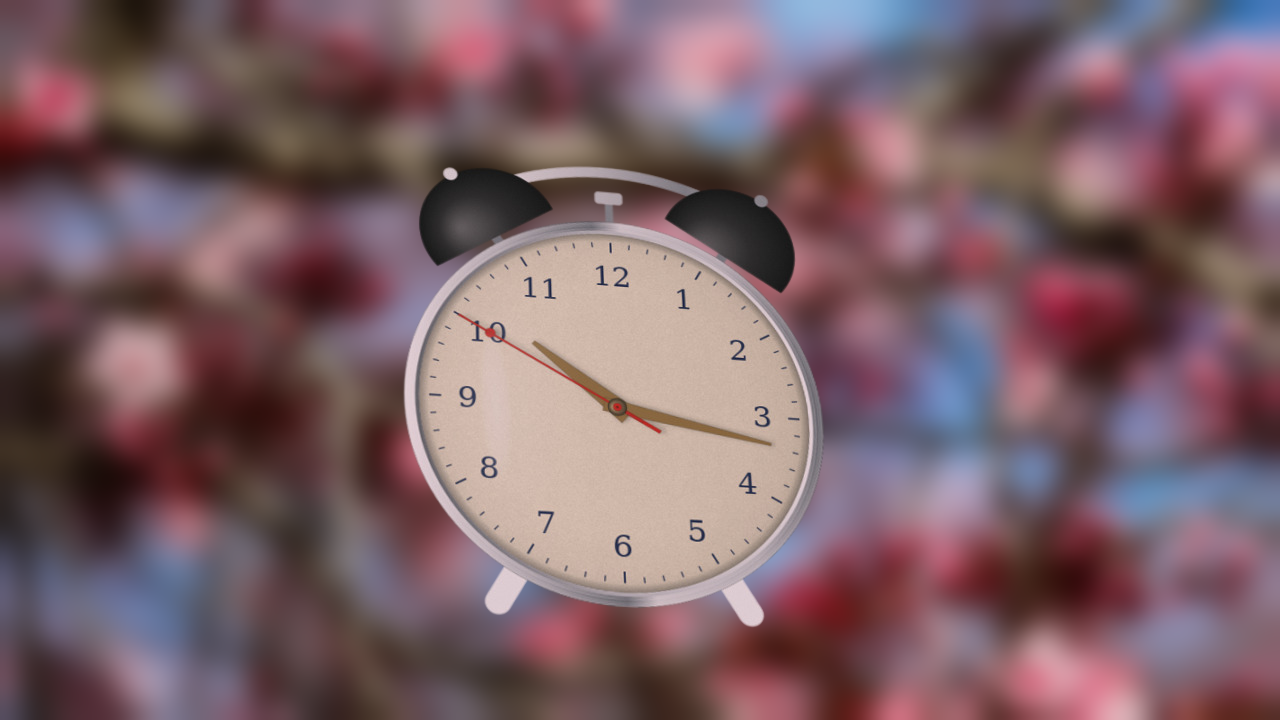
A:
10,16,50
